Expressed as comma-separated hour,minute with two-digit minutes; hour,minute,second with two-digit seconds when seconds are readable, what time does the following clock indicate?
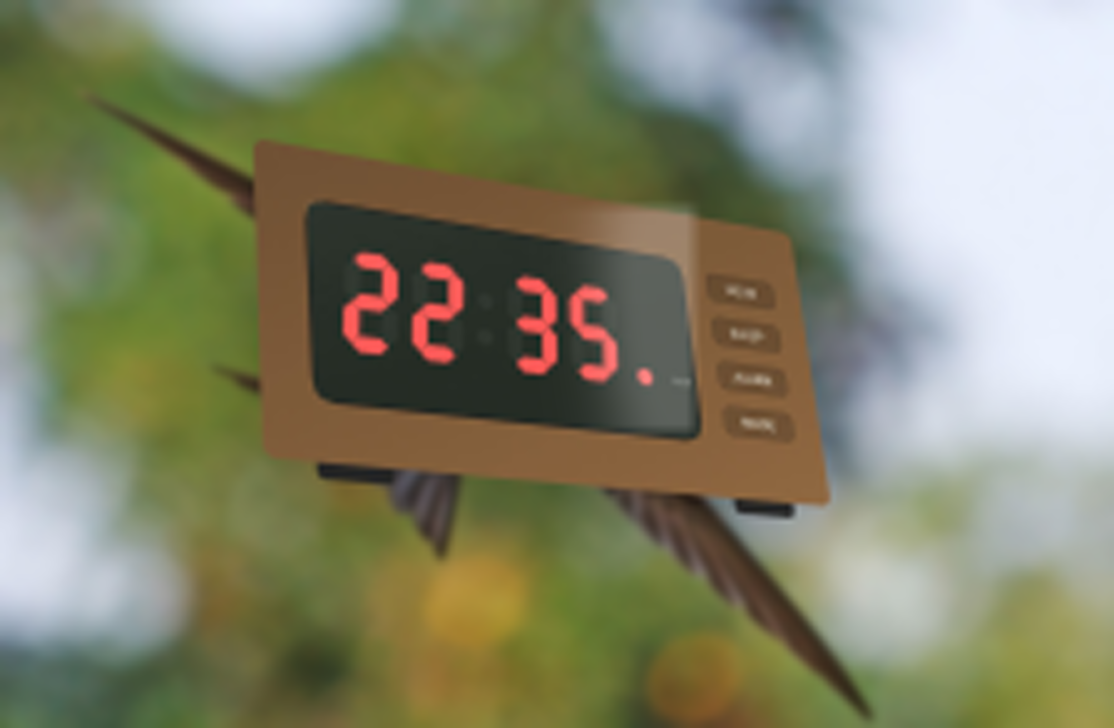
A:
22,35
